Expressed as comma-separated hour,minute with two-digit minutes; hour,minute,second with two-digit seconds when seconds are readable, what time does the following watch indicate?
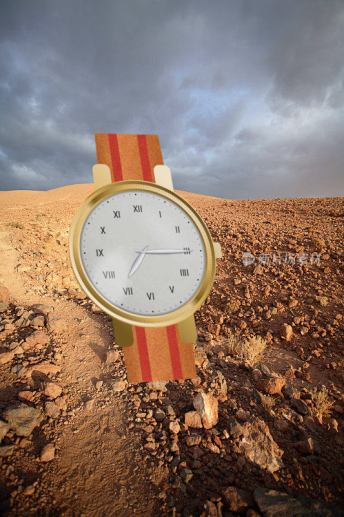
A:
7,15
